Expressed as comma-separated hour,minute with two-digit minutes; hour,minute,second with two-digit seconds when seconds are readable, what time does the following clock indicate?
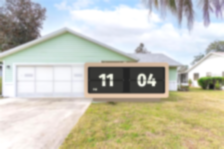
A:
11,04
